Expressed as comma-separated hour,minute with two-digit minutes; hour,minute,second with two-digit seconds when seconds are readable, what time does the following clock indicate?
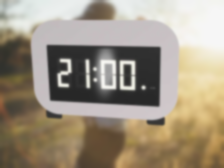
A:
21,00
